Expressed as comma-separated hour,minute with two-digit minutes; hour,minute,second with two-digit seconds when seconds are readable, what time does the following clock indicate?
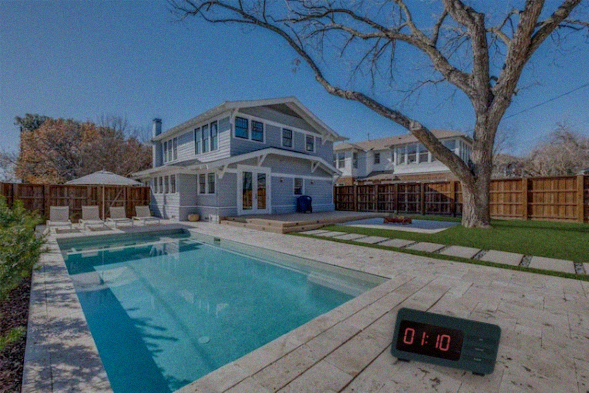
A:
1,10
